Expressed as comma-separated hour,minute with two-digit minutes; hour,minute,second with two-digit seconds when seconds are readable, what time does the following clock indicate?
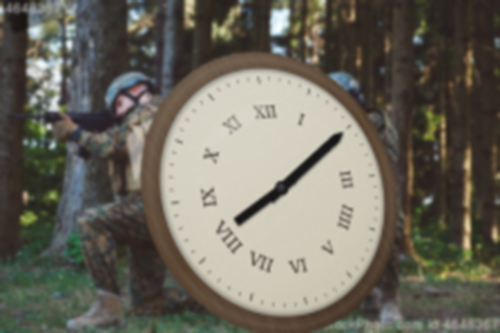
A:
8,10
